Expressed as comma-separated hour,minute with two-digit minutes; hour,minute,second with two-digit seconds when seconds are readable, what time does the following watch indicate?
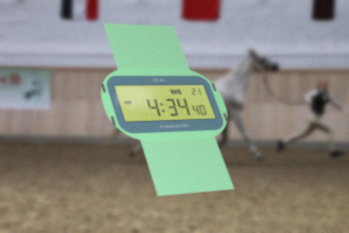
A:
4,34,40
